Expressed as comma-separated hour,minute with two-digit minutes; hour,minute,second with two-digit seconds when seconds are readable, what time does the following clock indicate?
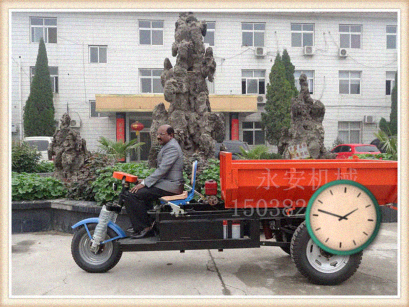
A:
1,47
